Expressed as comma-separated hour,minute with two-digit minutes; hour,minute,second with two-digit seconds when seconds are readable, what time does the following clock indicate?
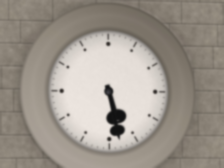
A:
5,28
